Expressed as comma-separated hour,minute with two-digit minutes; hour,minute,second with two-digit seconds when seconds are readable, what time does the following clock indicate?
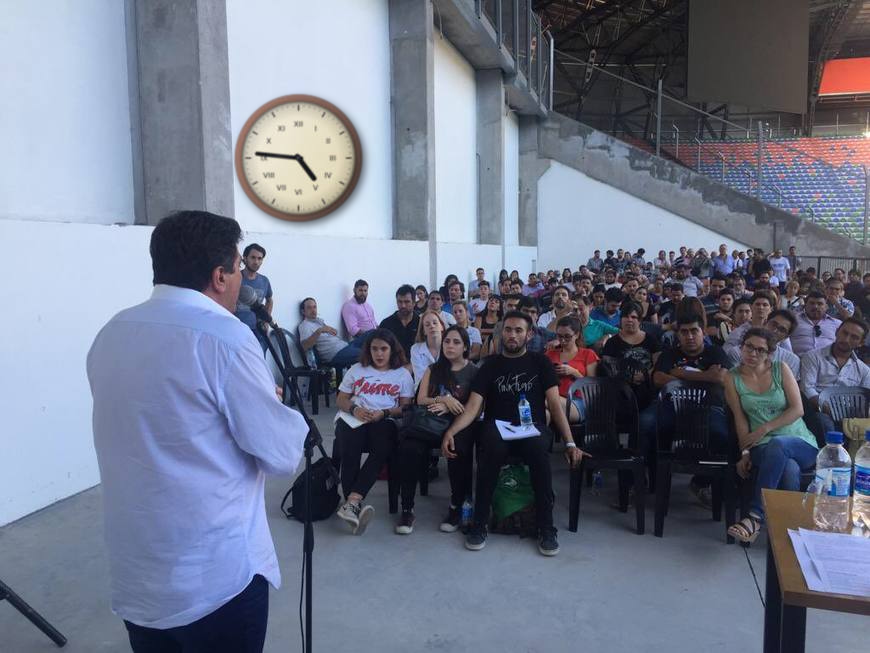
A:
4,46
